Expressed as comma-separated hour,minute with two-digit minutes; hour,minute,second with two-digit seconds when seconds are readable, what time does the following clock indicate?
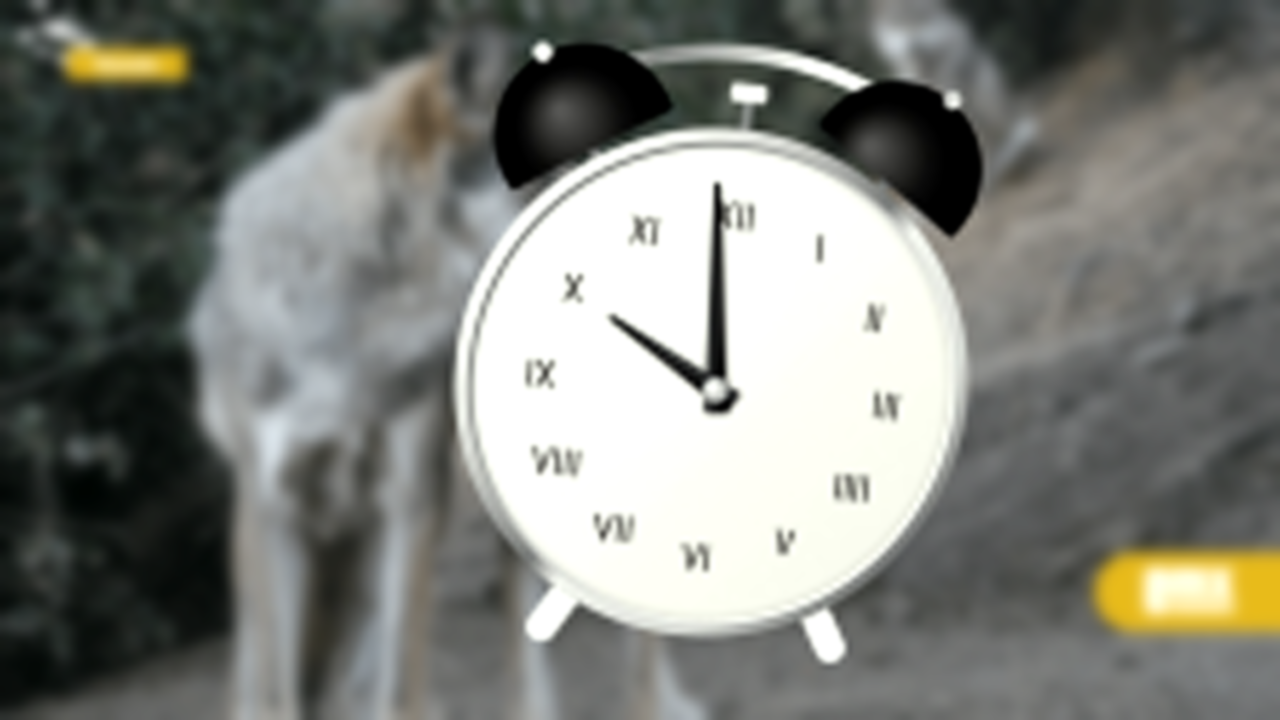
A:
9,59
